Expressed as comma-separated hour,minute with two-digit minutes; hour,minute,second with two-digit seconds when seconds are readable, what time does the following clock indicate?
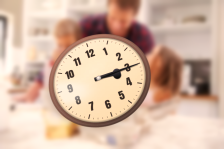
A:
3,15
